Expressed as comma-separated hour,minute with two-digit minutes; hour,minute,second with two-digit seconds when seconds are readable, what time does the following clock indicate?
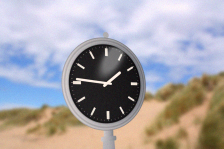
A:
1,46
